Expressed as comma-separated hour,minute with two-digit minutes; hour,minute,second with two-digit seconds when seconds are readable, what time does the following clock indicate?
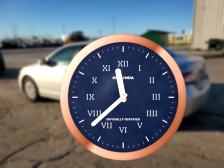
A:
11,38
